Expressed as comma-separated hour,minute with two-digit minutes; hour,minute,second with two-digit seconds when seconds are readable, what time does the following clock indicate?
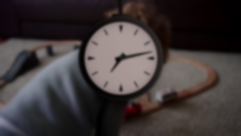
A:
7,13
